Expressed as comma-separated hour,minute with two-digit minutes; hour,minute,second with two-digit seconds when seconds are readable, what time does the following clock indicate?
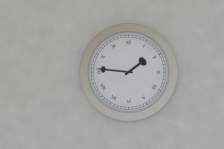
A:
1,46
